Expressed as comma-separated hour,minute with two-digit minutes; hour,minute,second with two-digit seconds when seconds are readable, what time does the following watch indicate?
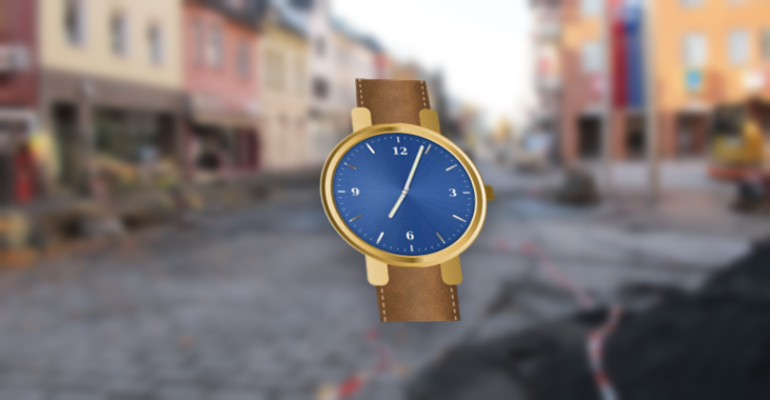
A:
7,04
